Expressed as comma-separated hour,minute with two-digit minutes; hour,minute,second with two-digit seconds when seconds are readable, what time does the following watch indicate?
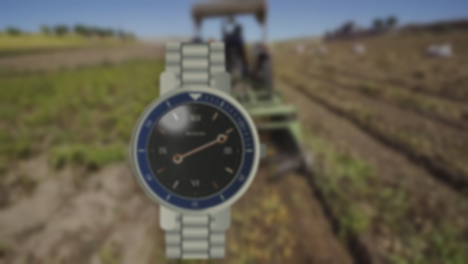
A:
8,11
